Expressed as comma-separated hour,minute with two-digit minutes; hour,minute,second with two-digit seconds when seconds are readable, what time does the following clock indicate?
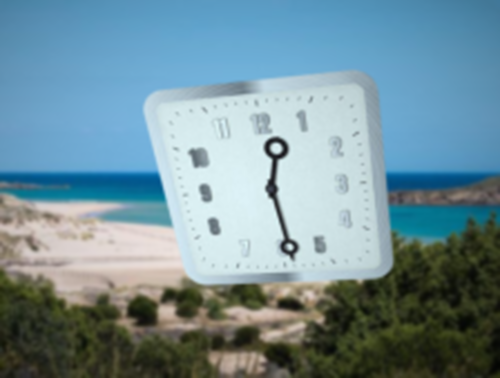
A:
12,29
